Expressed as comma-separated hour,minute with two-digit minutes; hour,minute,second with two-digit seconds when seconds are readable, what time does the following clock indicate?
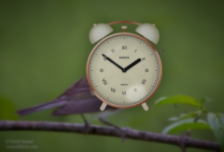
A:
1,51
